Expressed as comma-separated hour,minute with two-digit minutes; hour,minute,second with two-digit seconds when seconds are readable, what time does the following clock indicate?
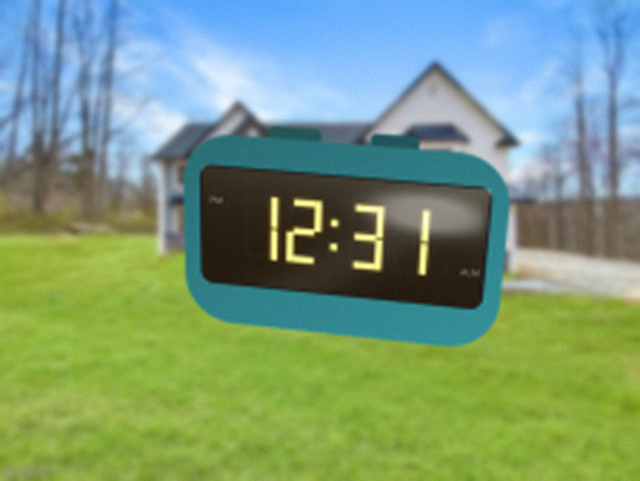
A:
12,31
